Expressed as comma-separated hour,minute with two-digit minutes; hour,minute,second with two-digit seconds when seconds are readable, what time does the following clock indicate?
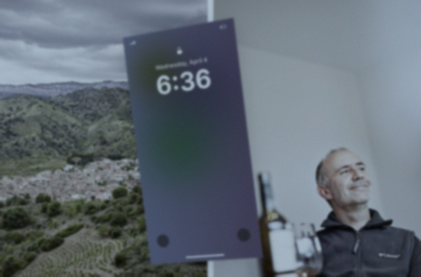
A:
6,36
